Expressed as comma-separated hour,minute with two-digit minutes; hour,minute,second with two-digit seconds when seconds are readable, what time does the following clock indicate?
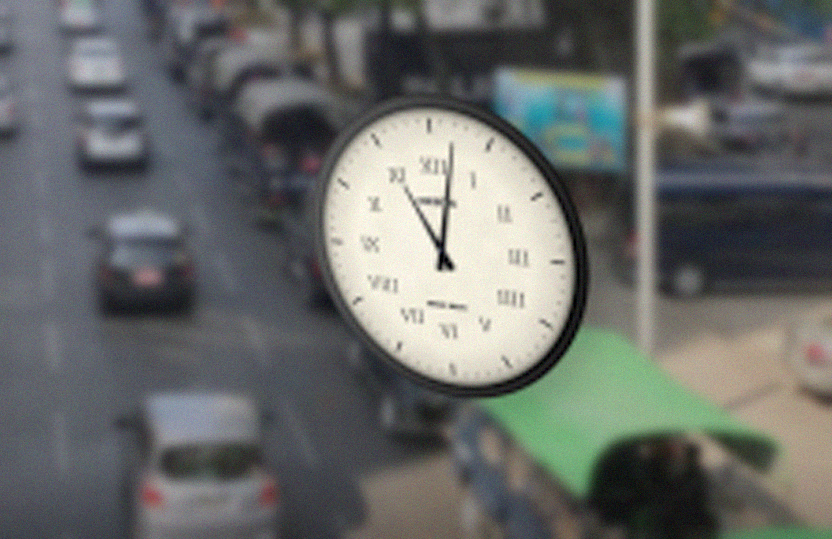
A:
11,02
